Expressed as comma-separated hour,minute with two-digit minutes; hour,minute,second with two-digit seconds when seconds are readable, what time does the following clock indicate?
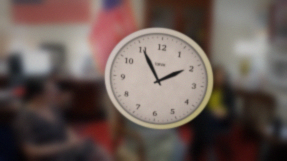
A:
1,55
